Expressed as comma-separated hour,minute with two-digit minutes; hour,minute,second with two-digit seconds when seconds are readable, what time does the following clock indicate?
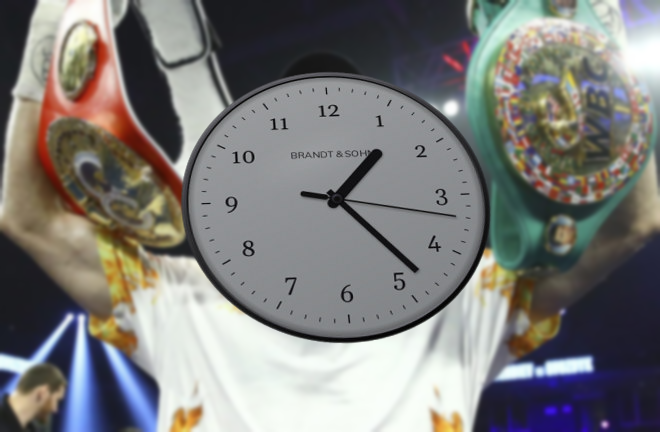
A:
1,23,17
